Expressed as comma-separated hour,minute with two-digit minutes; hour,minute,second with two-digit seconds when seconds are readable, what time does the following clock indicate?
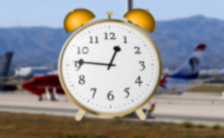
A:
12,46
